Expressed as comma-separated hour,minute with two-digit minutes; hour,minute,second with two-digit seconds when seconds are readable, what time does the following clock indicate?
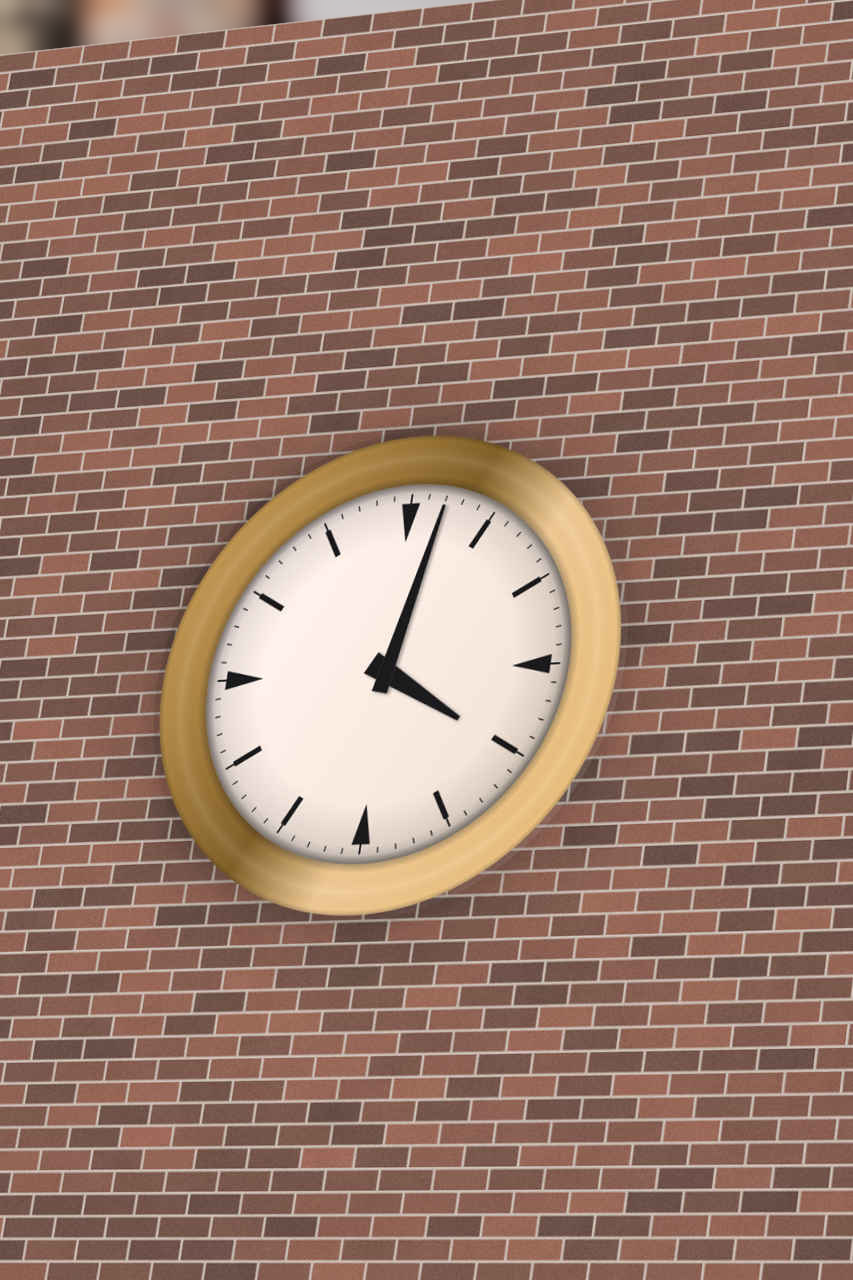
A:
4,02
